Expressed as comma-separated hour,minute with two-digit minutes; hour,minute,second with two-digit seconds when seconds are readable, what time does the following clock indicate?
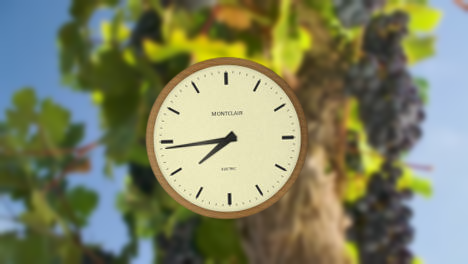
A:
7,44
